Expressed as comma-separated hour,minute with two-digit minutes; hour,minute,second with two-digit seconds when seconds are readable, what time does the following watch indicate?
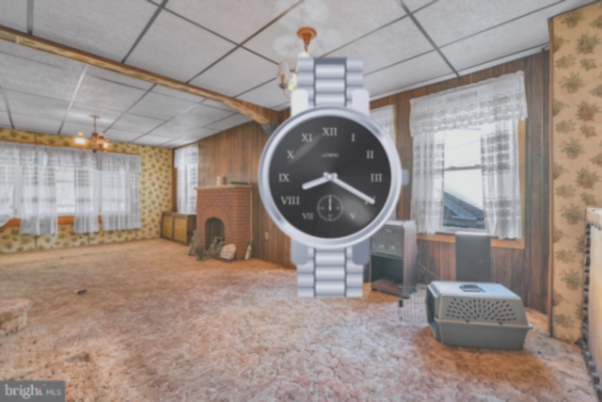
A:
8,20
